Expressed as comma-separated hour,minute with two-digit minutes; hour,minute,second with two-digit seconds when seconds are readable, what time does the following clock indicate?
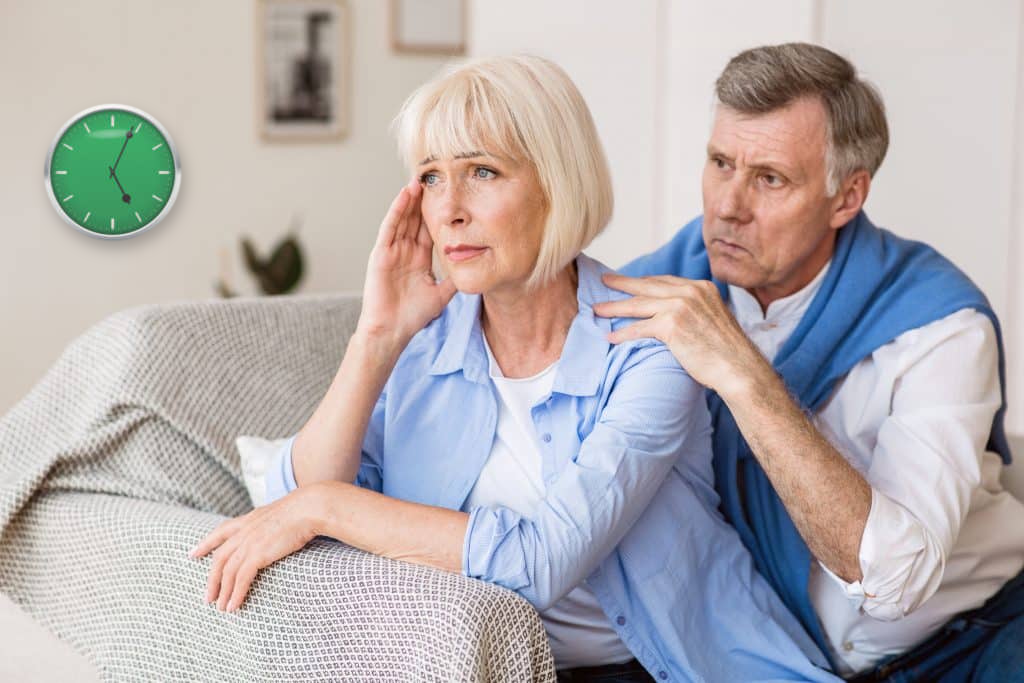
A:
5,04
